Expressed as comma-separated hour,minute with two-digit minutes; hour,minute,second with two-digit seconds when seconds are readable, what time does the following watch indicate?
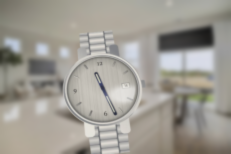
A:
11,27
